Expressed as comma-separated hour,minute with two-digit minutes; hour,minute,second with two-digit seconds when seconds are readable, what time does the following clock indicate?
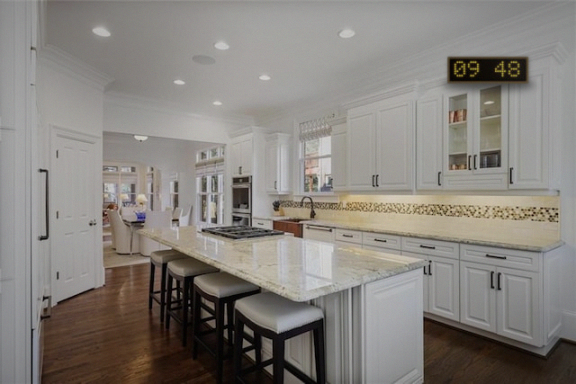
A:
9,48
